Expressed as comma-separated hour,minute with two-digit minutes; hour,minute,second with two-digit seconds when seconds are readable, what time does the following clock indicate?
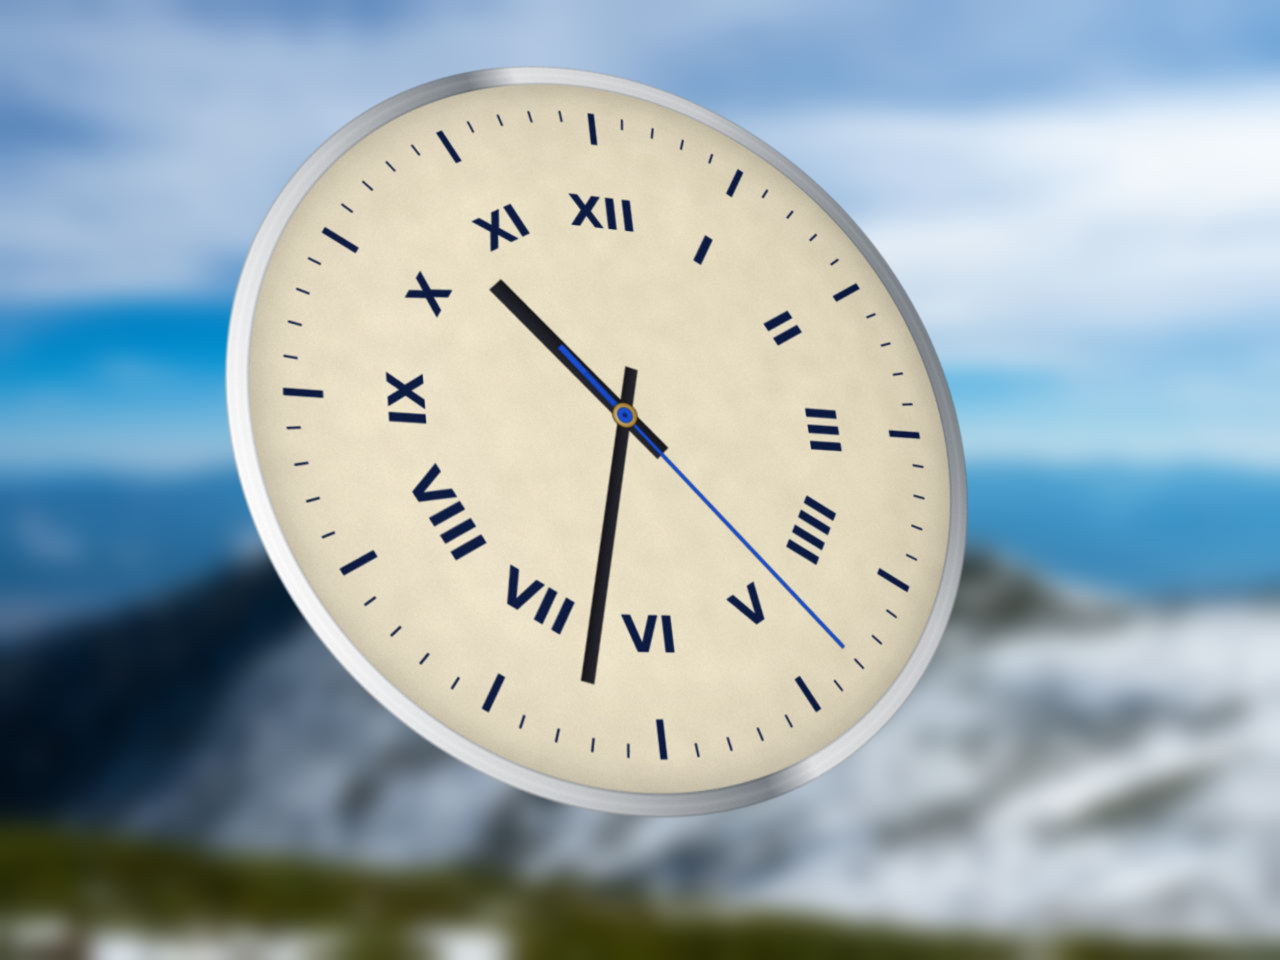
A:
10,32,23
